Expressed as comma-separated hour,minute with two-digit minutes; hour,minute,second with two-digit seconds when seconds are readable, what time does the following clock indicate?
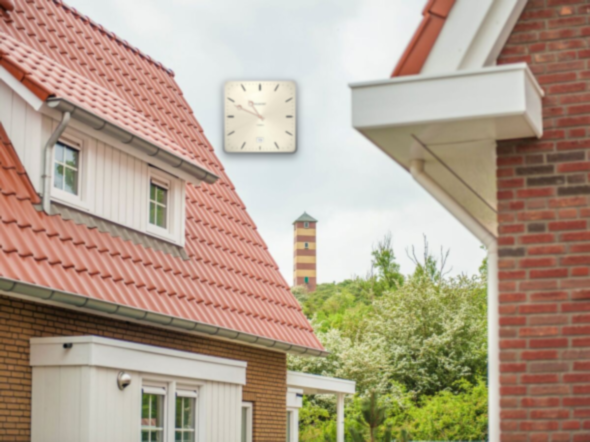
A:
10,49
